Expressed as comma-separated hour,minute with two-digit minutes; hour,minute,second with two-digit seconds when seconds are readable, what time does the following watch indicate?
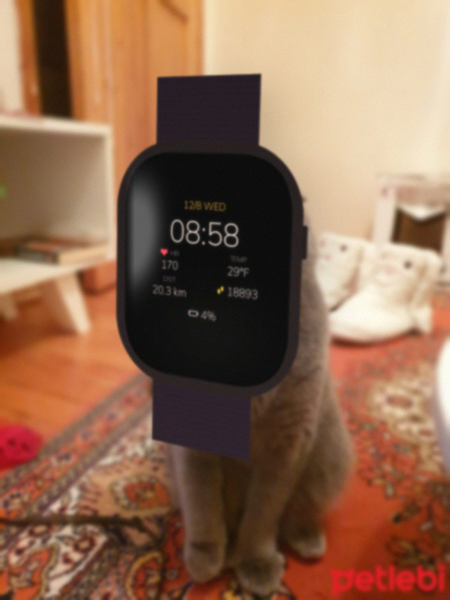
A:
8,58
